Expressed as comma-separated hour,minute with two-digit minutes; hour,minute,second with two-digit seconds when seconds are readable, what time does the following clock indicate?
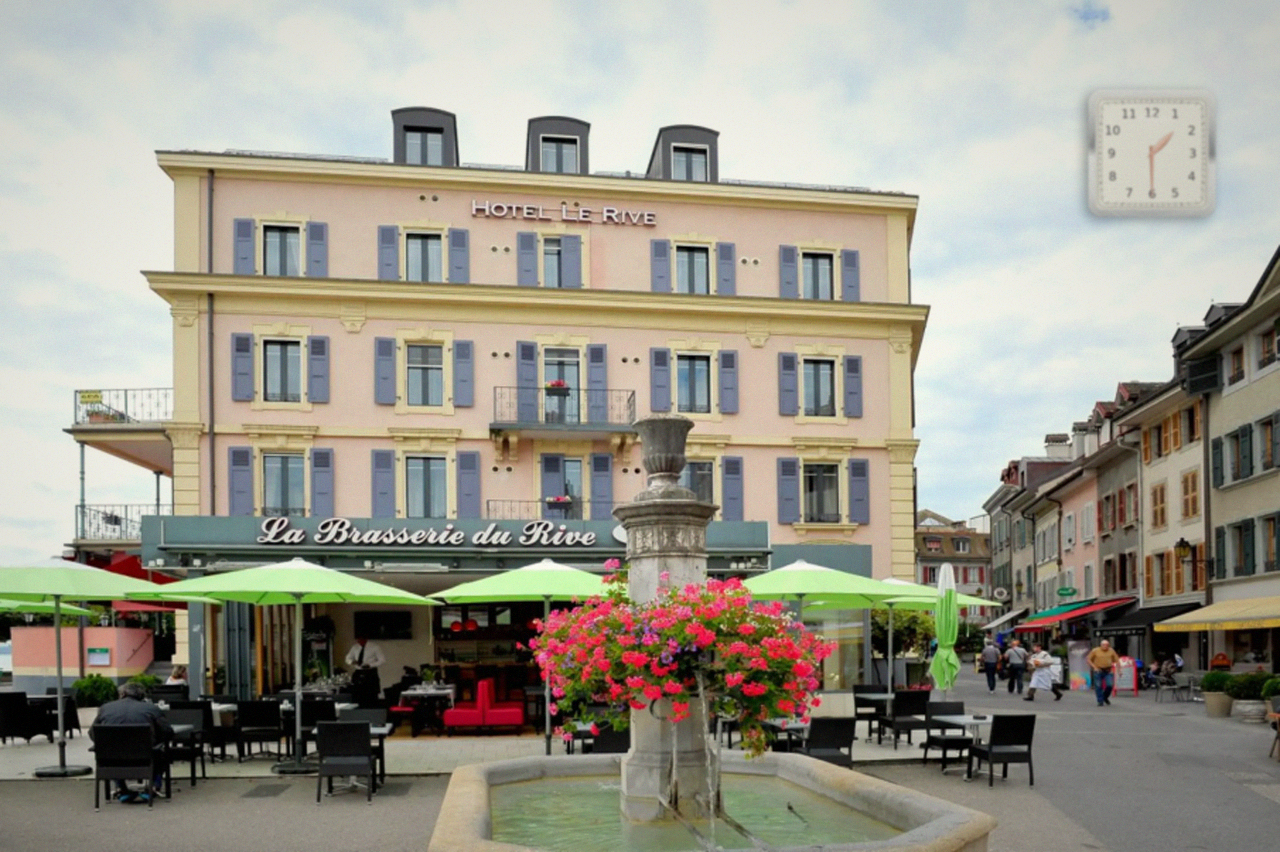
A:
1,30
